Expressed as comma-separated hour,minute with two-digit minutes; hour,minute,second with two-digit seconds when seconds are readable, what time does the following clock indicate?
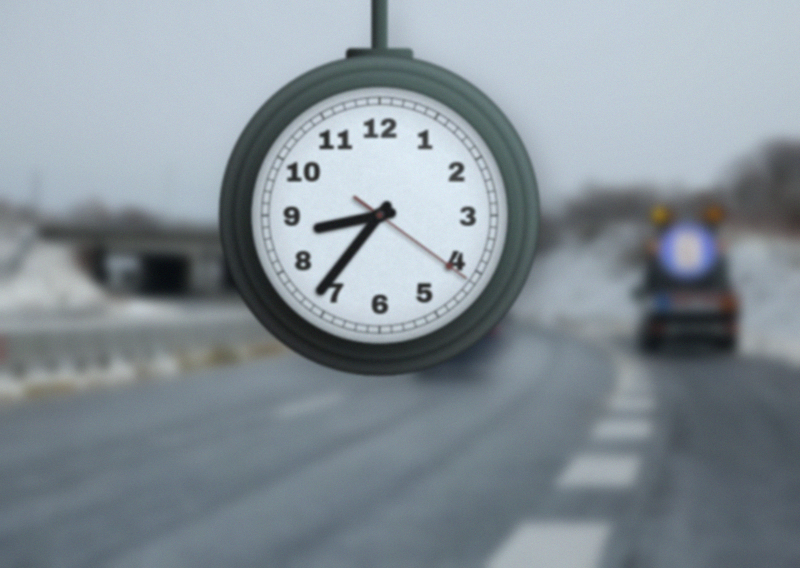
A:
8,36,21
